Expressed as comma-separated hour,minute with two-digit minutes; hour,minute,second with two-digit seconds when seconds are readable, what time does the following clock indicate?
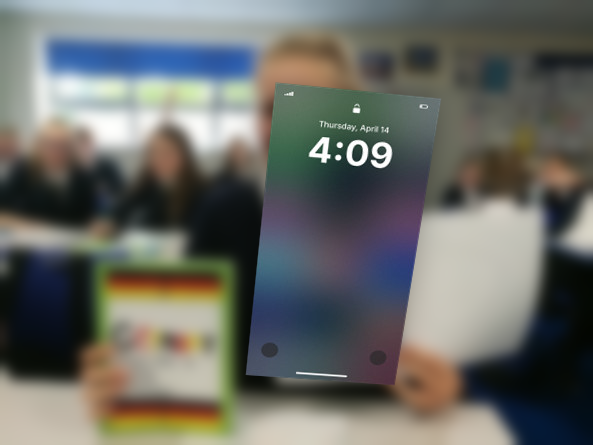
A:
4,09
